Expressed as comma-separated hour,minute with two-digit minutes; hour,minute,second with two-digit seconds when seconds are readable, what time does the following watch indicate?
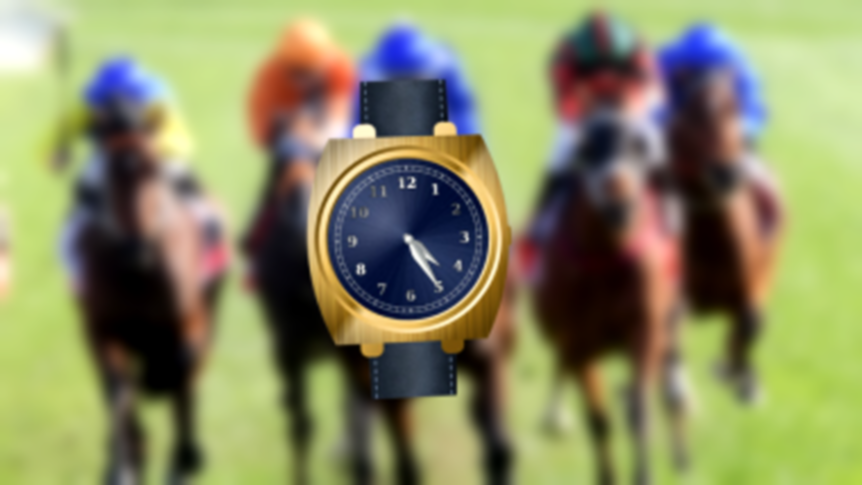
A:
4,25
